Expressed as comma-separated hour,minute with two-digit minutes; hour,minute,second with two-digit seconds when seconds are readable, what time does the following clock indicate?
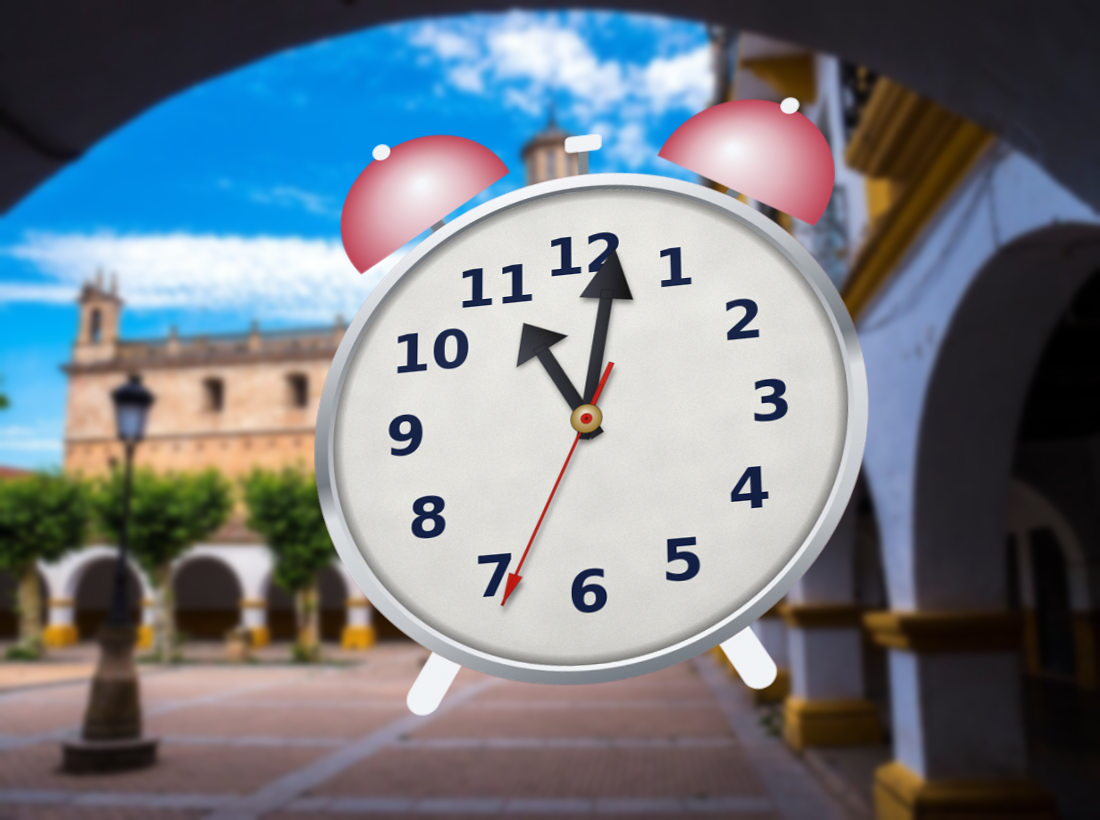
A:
11,01,34
